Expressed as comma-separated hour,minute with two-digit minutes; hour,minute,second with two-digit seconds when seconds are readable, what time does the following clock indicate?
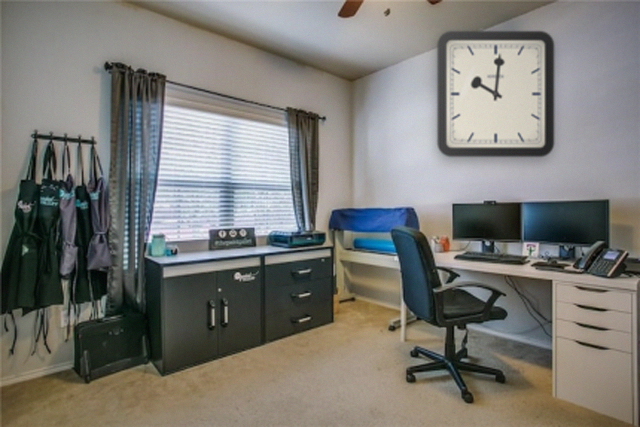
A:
10,01
